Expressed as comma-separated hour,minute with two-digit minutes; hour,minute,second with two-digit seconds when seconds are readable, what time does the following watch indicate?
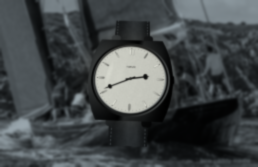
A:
2,41
